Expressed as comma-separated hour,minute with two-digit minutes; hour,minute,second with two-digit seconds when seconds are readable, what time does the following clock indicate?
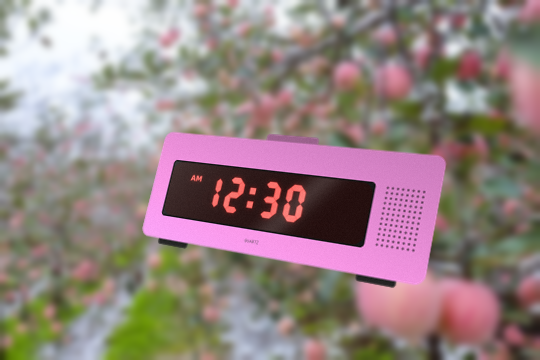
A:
12,30
